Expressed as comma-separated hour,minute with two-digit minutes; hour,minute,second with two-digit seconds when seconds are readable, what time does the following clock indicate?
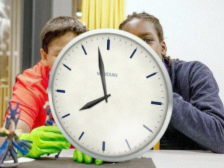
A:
7,58
